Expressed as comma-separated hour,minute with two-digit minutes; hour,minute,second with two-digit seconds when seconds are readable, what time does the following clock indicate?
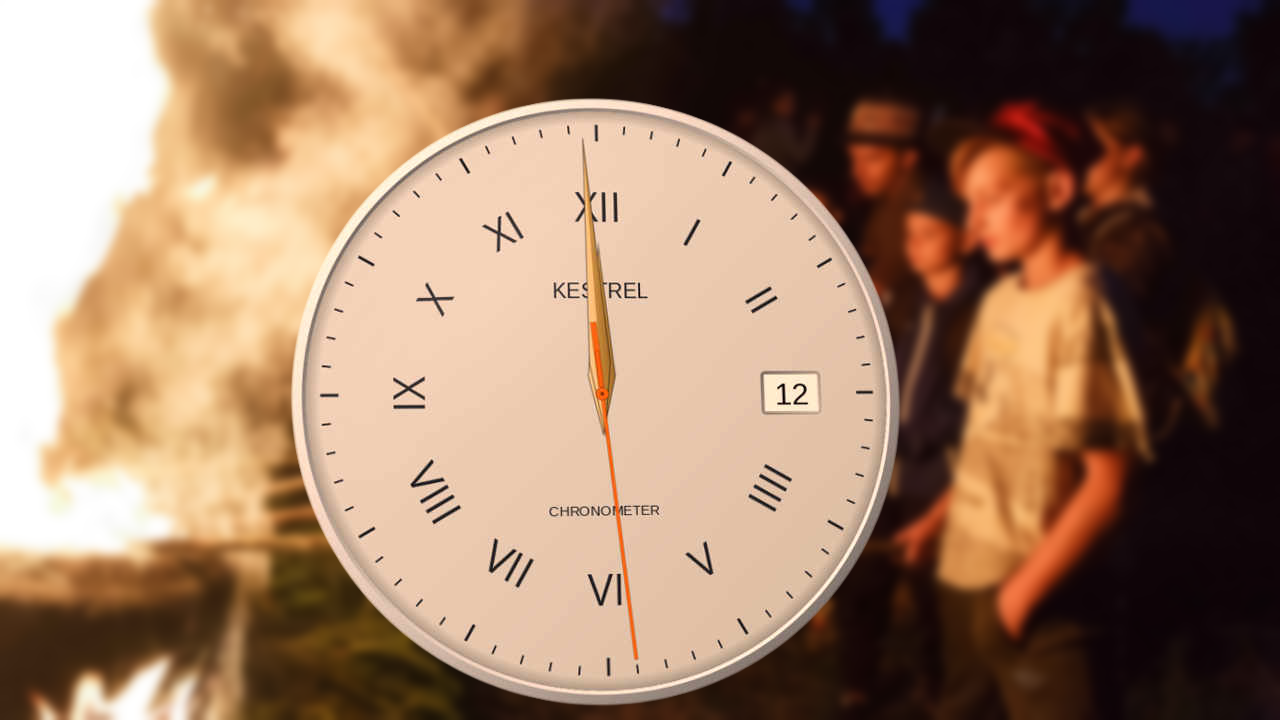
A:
11,59,29
